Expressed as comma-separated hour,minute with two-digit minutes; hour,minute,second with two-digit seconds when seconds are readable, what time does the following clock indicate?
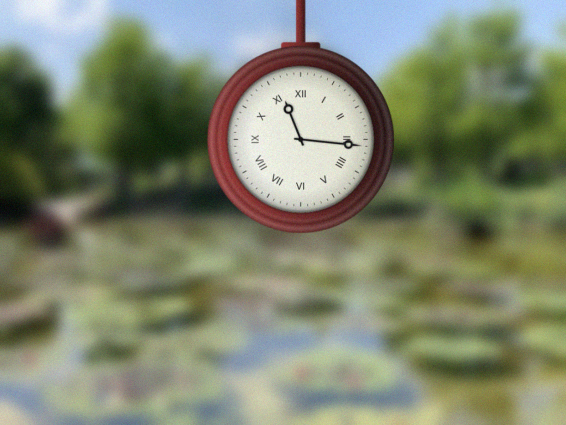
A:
11,16
